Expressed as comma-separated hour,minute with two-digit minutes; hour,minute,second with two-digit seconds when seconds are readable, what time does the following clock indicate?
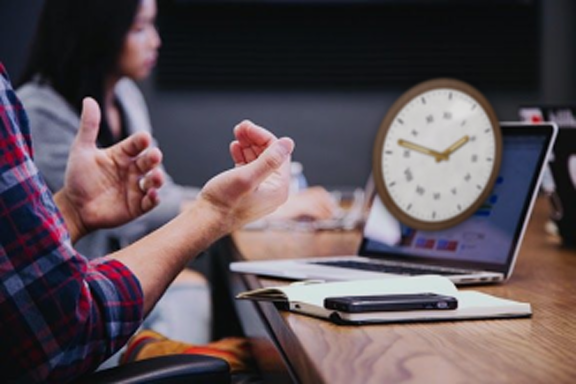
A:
1,47
